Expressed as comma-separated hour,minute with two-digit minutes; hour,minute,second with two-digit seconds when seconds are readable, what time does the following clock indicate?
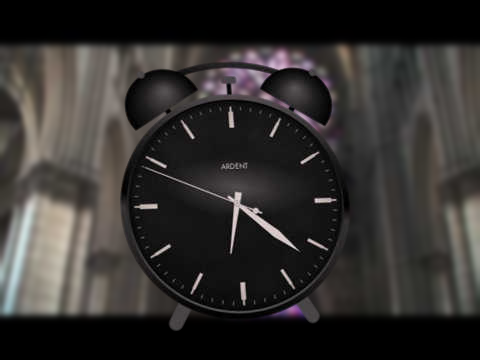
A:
6,21,49
